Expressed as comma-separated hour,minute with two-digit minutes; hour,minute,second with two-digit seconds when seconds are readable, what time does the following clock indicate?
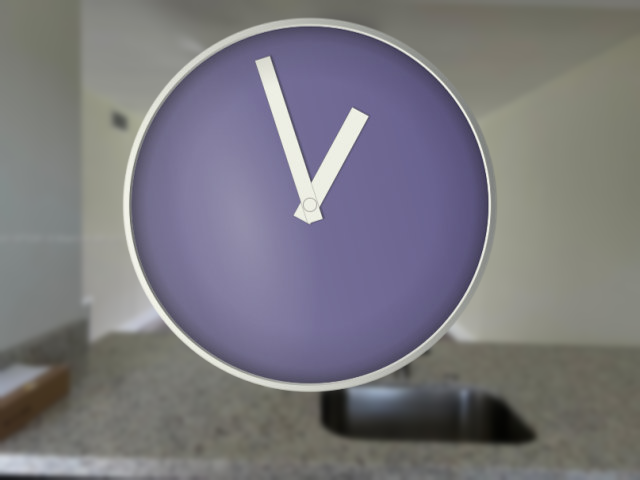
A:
12,57
